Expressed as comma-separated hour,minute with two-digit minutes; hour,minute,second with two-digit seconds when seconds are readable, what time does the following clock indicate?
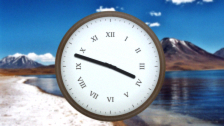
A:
3,48
